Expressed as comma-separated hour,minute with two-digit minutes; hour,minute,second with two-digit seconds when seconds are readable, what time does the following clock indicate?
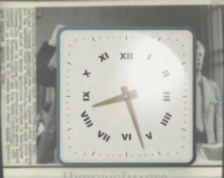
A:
8,27
